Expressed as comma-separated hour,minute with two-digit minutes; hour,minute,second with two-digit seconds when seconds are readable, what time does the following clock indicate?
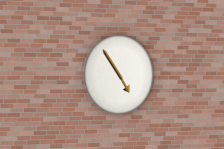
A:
4,54
